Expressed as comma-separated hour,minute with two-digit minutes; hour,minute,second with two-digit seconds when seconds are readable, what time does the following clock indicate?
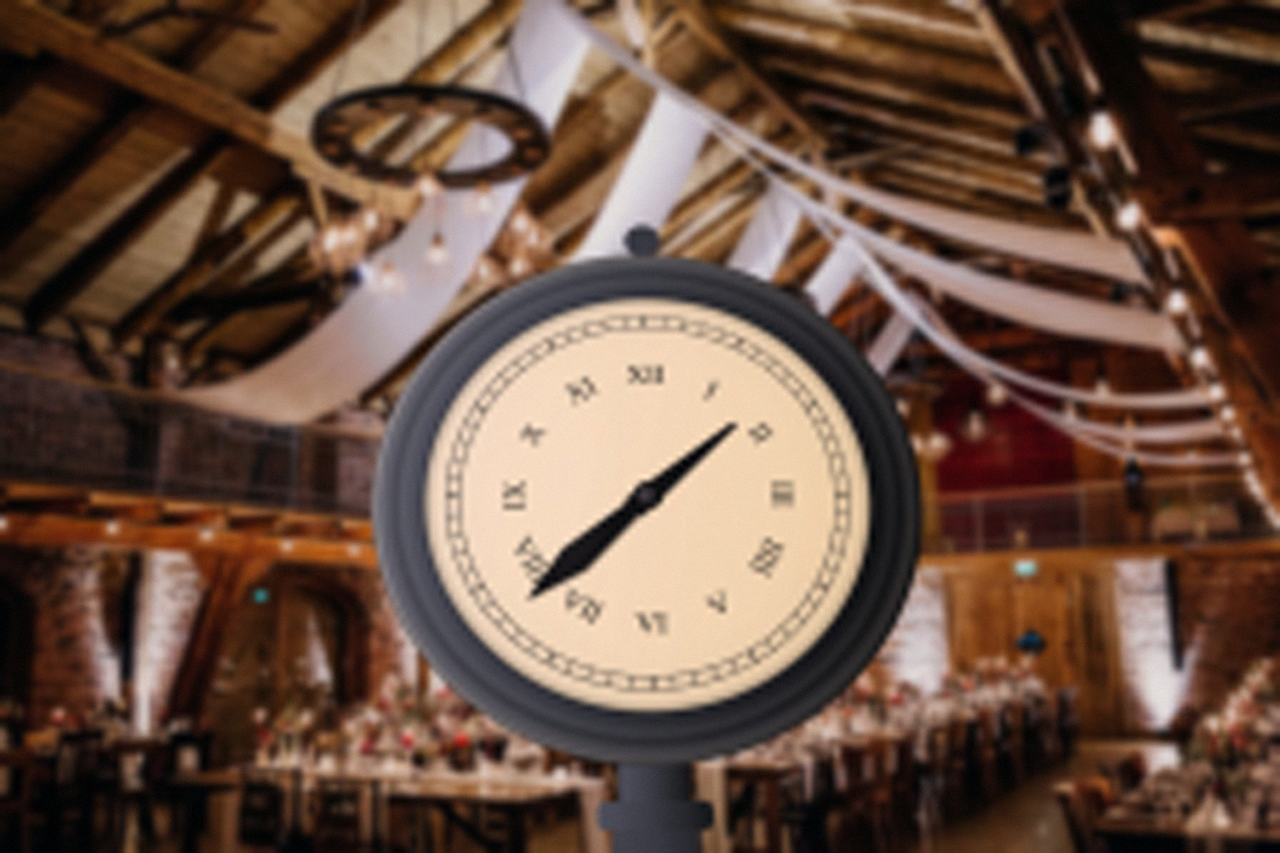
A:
1,38
